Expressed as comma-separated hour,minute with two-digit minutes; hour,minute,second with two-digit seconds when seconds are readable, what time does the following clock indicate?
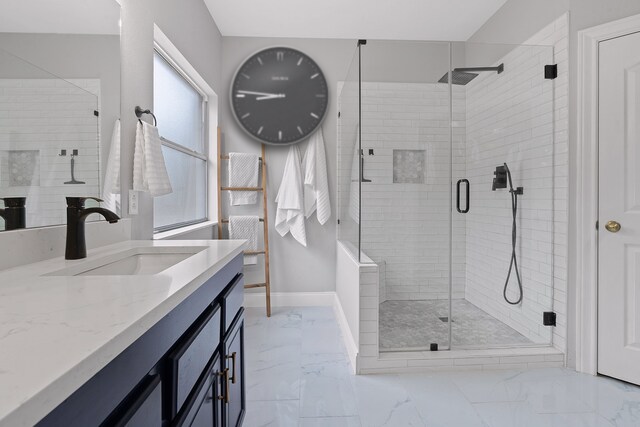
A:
8,46
